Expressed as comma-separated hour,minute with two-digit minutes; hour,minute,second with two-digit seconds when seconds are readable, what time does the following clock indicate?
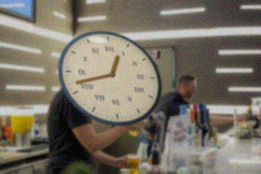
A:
12,42
